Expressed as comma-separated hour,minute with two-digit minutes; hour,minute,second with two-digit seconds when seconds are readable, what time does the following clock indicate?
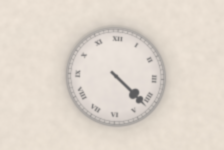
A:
4,22
